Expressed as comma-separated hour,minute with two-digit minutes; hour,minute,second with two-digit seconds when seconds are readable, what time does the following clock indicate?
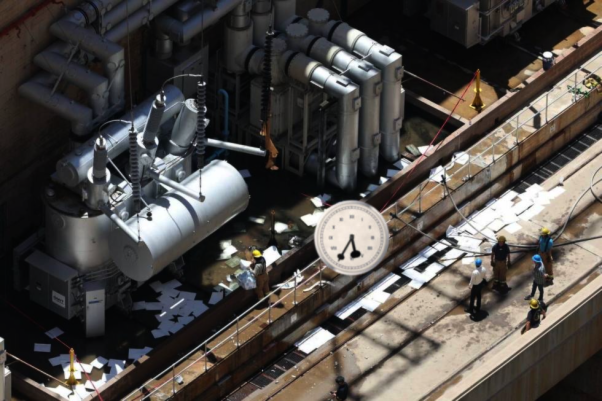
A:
5,35
